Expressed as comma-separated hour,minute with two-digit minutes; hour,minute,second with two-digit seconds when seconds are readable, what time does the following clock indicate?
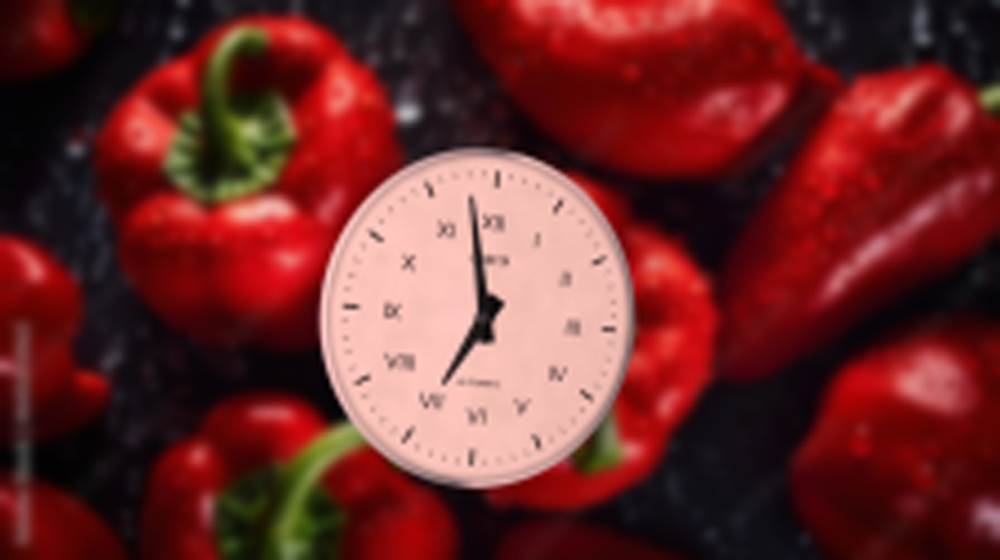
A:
6,58
